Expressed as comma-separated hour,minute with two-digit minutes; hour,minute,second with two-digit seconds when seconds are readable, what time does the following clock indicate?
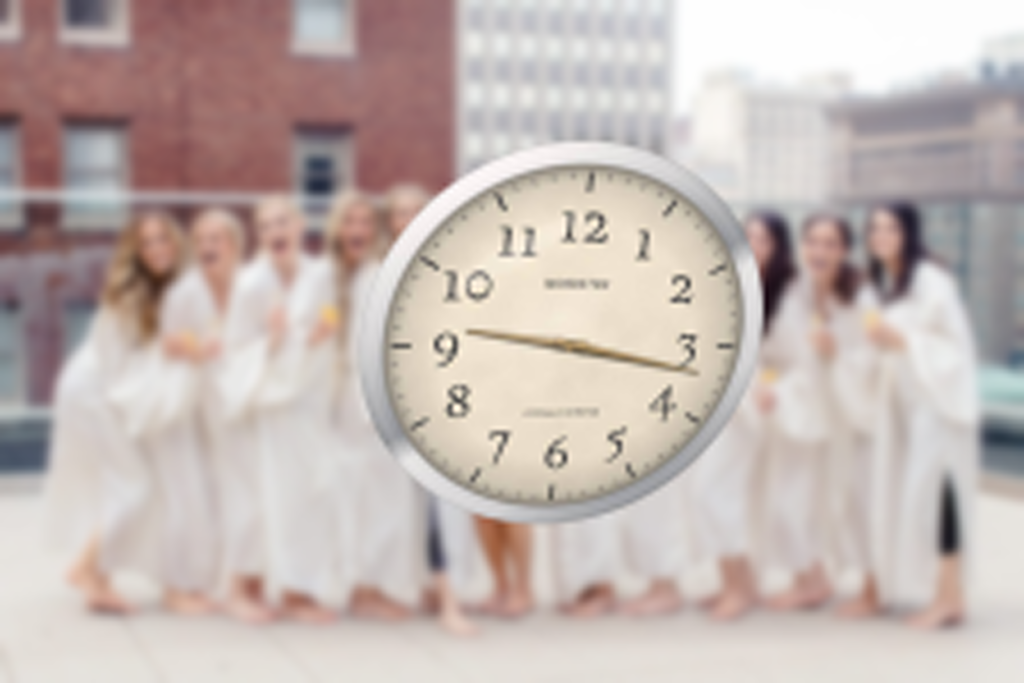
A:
9,17
